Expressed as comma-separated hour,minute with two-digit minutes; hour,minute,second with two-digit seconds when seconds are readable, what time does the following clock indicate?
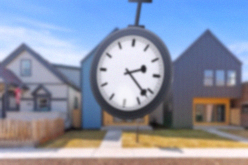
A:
2,22
